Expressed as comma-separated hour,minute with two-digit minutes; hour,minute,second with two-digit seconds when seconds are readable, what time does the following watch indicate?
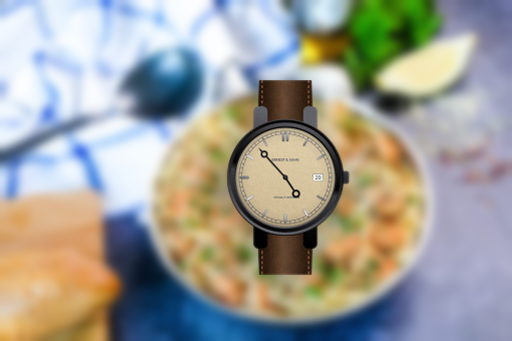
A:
4,53
